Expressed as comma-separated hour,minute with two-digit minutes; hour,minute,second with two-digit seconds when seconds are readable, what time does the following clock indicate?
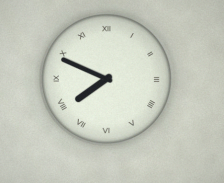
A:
7,49
